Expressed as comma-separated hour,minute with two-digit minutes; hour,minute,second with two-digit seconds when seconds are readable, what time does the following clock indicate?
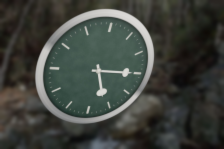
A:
5,15
